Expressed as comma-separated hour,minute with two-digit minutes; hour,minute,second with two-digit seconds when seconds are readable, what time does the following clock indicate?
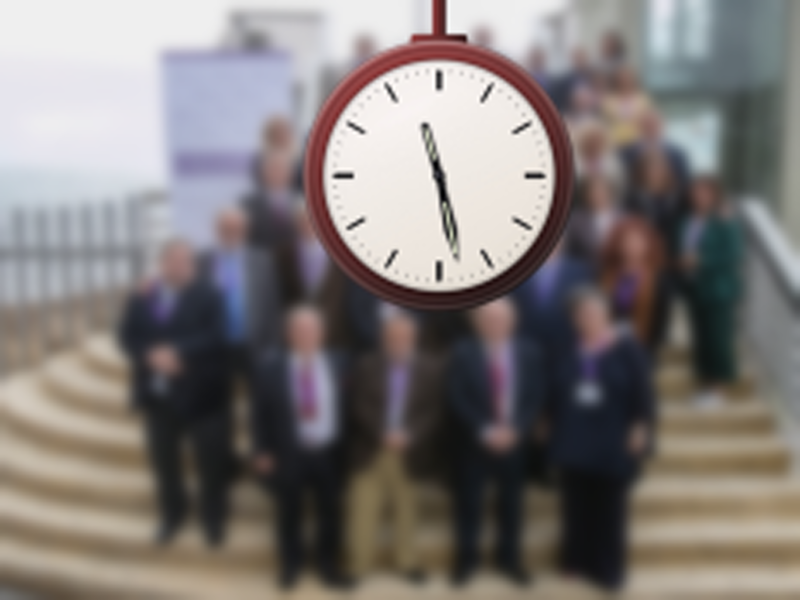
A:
11,28
